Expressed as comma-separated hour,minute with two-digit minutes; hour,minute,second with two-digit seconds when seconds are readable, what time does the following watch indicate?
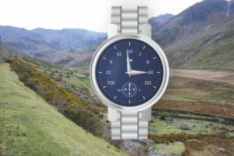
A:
2,59
